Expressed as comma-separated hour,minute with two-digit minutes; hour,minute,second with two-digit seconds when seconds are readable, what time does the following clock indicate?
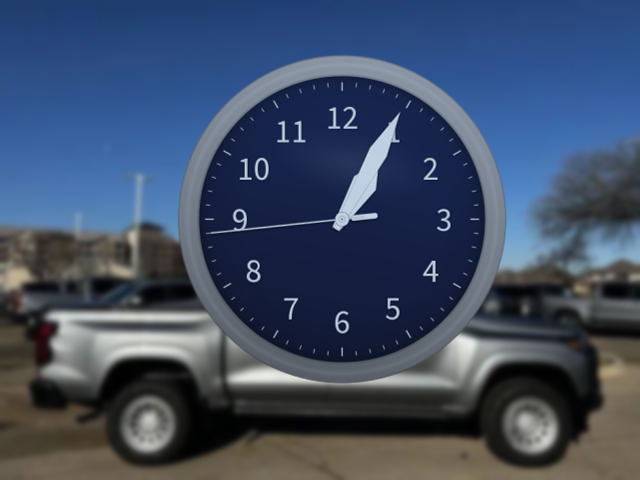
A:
1,04,44
